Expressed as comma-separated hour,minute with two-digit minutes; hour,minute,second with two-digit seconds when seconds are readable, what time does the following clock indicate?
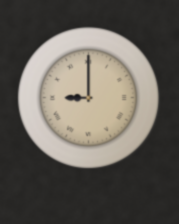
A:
9,00
